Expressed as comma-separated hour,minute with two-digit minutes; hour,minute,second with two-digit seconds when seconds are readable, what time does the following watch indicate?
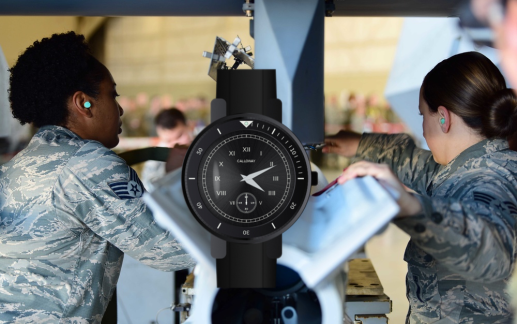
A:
4,11
